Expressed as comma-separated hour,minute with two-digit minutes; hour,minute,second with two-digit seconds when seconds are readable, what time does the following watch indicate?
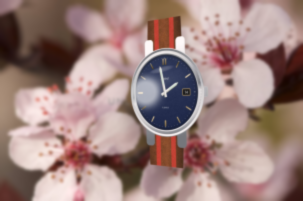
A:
1,58
